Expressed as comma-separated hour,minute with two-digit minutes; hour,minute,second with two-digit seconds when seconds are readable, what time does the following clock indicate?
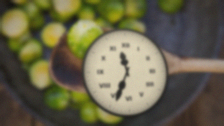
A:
11,34
